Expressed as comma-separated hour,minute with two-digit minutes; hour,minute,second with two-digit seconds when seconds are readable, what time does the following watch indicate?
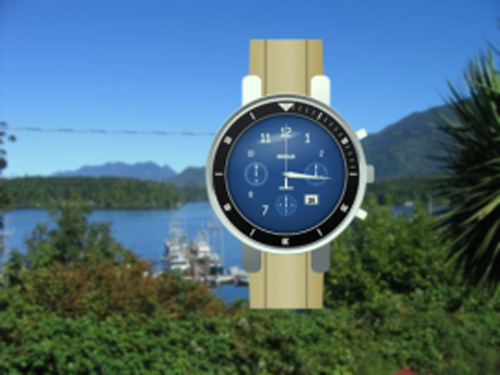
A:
3,16
